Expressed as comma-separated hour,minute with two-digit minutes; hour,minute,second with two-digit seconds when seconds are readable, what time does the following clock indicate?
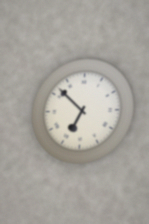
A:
6,52
